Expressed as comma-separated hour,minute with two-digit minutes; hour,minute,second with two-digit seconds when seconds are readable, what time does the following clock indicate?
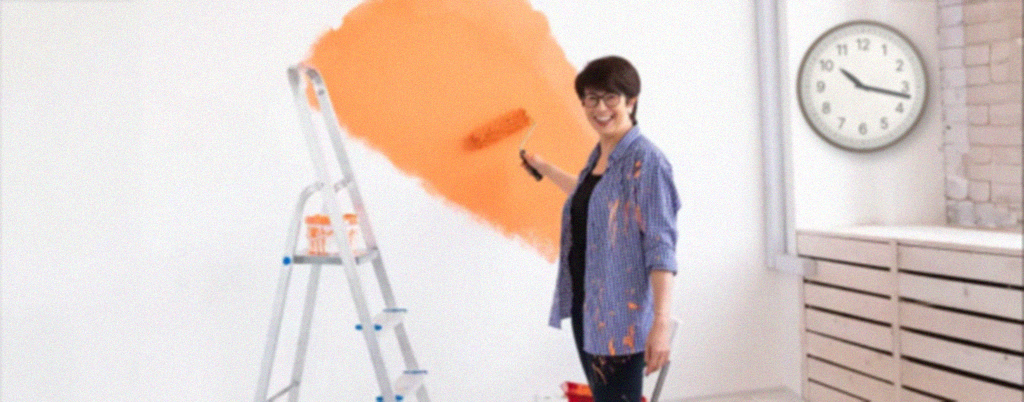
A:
10,17
